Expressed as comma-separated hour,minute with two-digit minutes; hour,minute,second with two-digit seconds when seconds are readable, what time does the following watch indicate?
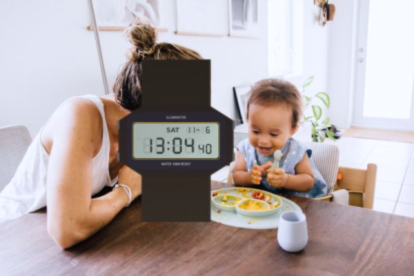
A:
13,04,40
